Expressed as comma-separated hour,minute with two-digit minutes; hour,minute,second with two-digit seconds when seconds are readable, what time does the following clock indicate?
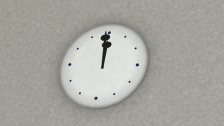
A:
11,59
